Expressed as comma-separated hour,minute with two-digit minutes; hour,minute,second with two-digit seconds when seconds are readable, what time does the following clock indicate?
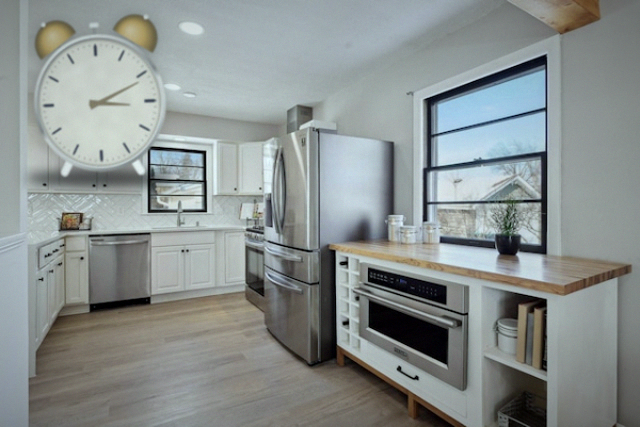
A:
3,11
